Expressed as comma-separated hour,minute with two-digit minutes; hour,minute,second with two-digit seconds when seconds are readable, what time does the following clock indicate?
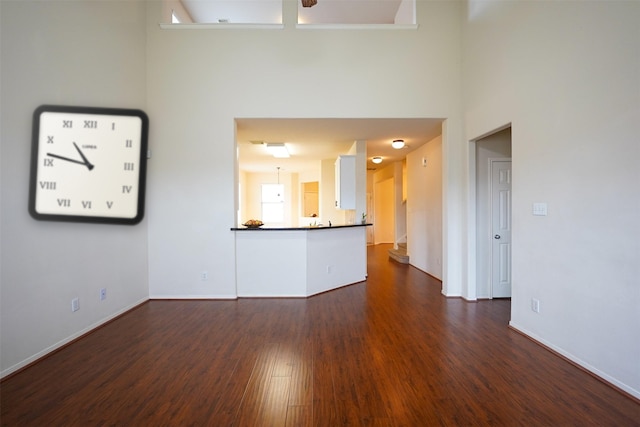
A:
10,47
